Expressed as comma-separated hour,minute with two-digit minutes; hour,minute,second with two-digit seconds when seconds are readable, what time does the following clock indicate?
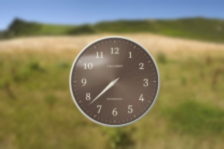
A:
7,38
